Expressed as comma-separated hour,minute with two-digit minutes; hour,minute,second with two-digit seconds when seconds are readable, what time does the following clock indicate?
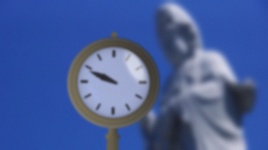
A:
9,49
